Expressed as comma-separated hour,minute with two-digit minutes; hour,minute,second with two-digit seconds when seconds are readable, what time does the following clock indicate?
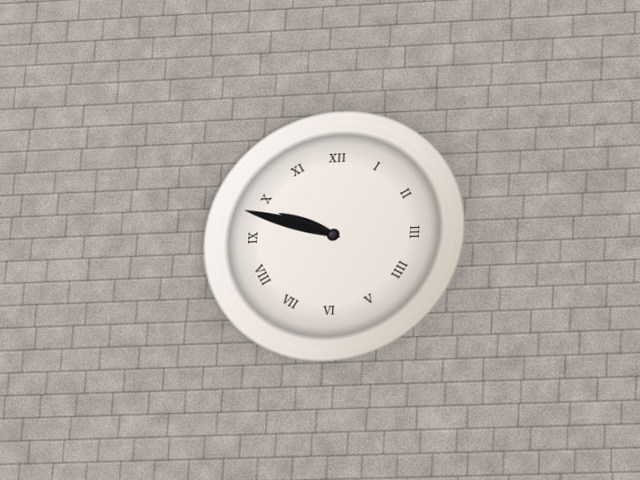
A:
9,48
